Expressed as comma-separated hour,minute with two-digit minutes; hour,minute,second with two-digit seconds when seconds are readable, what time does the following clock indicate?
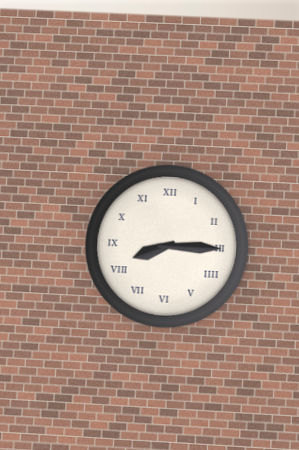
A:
8,15
